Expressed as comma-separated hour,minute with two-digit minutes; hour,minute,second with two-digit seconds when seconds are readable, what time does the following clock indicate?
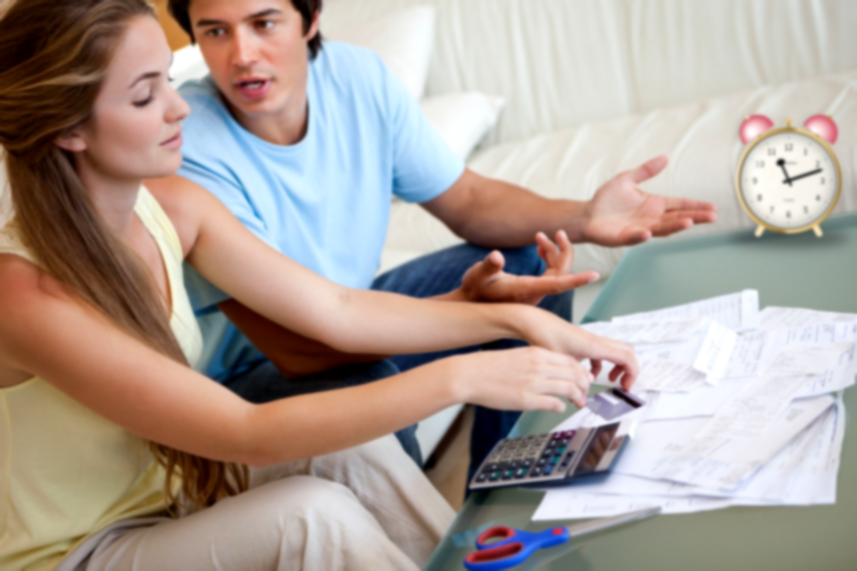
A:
11,12
